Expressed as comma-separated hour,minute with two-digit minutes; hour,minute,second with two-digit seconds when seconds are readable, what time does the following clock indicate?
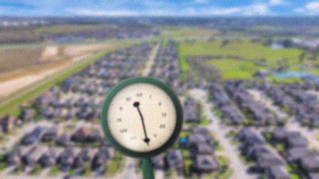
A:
11,29
